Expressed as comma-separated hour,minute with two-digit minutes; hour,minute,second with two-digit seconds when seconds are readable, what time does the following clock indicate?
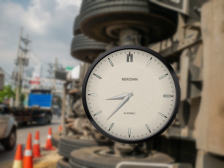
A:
8,37
